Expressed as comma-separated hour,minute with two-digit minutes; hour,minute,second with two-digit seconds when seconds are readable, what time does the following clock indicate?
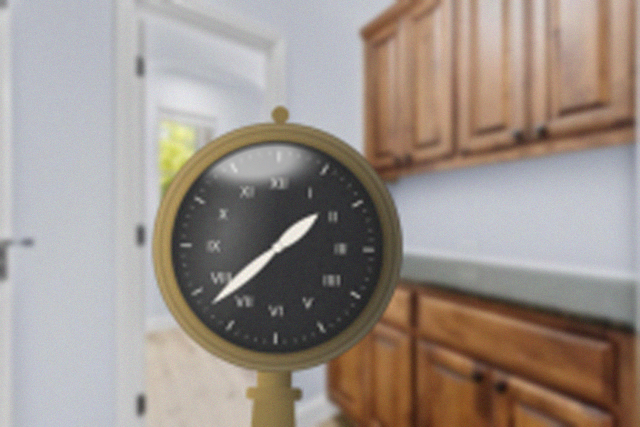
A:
1,38
